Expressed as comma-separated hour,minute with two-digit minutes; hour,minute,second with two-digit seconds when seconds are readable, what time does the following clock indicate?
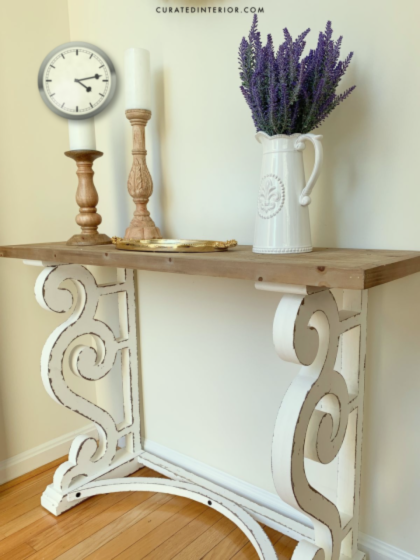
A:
4,13
